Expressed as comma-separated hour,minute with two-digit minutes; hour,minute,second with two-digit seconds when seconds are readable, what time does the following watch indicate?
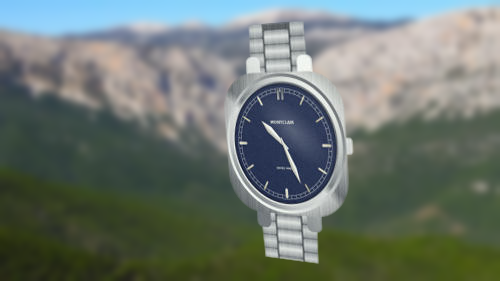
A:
10,26
